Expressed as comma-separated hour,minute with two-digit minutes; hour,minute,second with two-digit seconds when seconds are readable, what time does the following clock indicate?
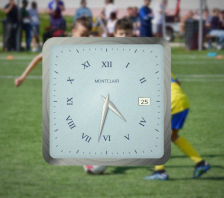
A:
4,32
